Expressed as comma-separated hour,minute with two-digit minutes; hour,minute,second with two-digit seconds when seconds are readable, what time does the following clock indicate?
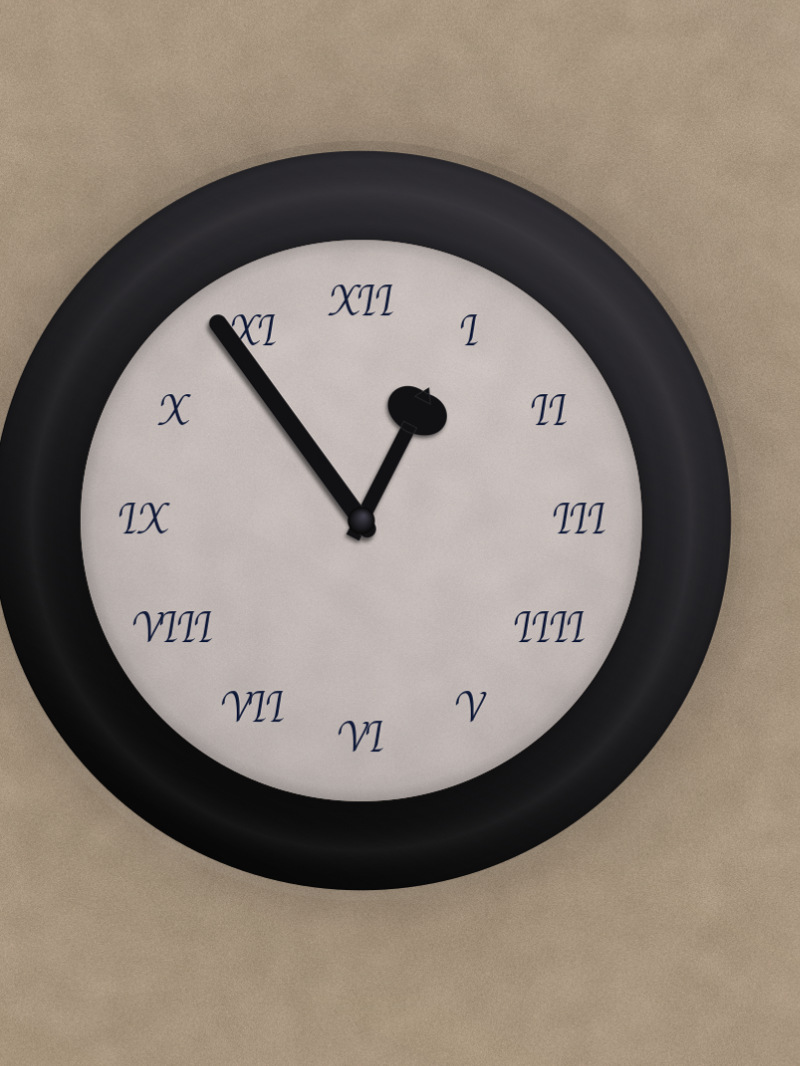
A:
12,54
